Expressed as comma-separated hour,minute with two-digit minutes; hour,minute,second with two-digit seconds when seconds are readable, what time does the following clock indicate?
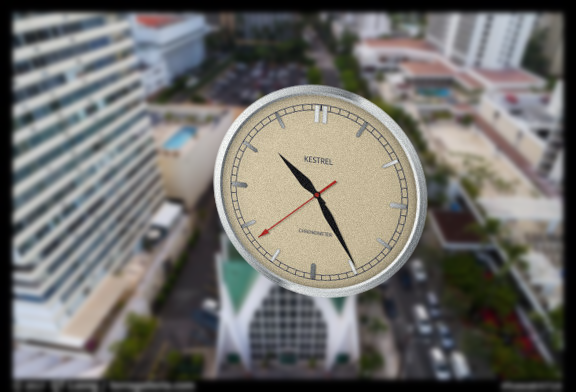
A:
10,24,38
